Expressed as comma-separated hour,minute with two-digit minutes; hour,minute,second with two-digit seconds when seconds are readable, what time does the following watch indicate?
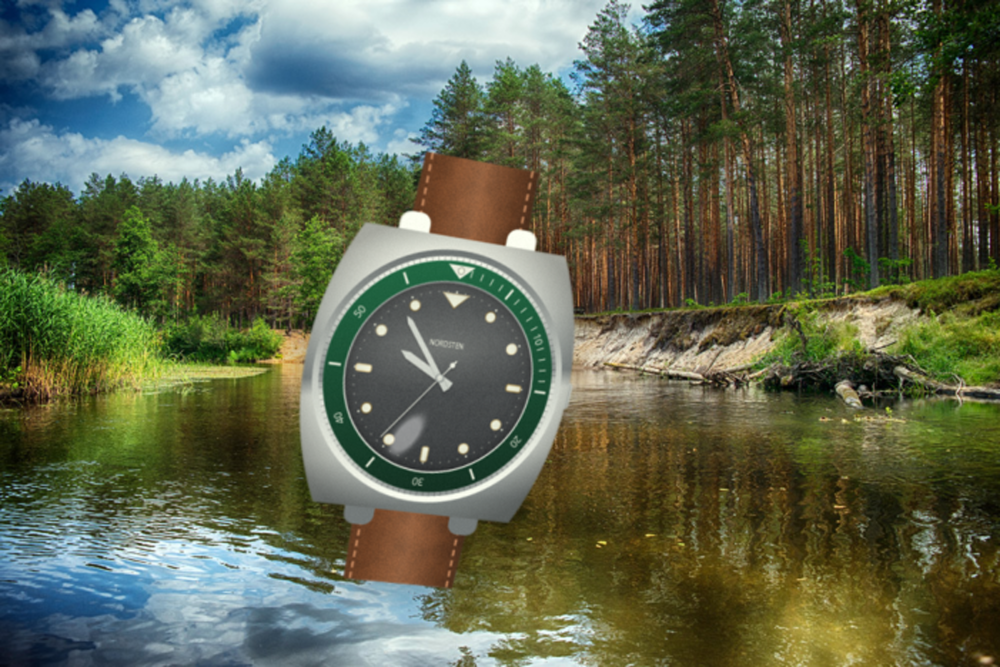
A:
9,53,36
